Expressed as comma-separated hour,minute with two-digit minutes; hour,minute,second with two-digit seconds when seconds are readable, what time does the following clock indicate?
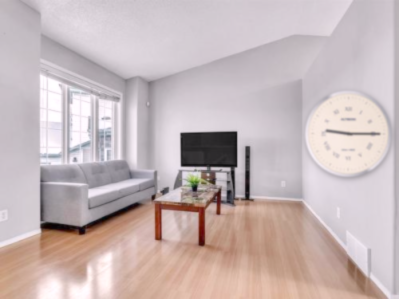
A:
9,15
